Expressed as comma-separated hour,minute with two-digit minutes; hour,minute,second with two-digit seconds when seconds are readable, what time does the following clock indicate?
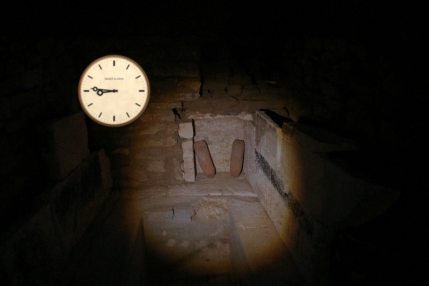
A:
8,46
